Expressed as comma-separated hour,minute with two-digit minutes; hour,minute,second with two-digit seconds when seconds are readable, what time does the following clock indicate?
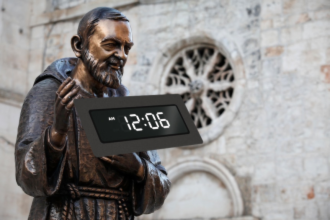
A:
12,06
